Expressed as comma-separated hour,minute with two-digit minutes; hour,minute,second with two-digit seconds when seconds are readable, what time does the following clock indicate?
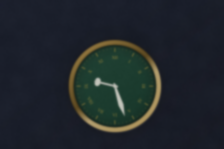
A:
9,27
